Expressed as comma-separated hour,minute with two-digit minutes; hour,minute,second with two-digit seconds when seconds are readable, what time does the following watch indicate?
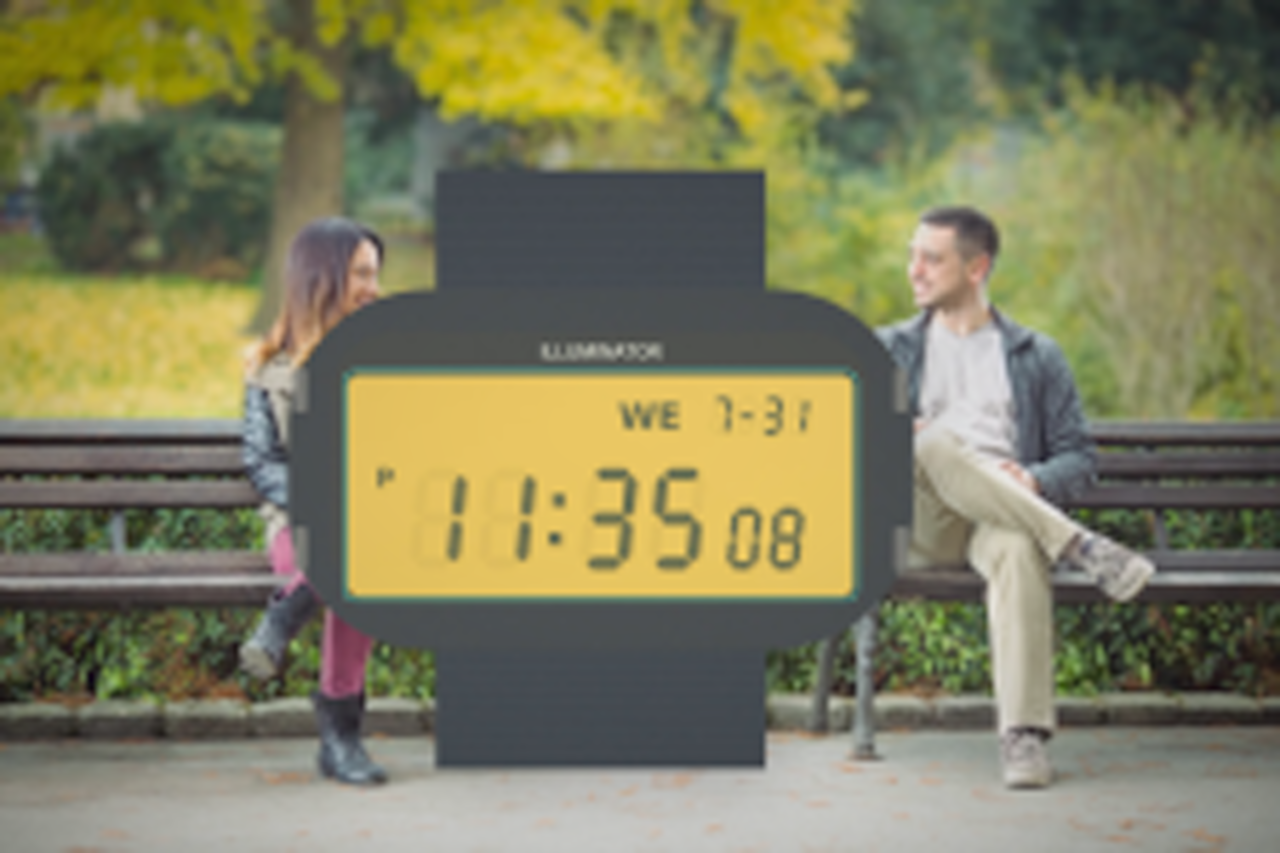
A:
11,35,08
